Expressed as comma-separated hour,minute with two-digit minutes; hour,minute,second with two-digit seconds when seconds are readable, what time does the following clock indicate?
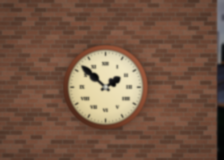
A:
1,52
